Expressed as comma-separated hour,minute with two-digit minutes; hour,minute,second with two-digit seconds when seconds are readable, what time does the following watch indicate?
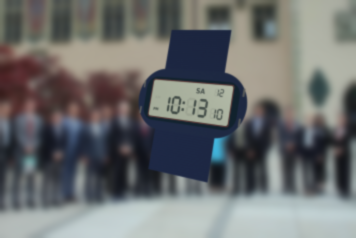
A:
10,13,10
